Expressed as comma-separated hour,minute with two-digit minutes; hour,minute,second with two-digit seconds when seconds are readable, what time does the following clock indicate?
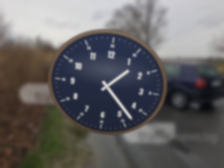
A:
1,23
